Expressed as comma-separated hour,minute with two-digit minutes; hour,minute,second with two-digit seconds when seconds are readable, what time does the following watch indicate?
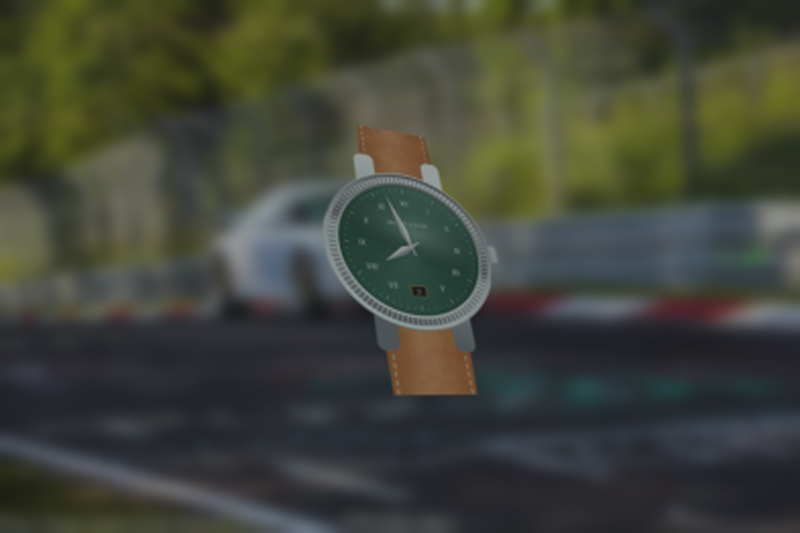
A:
7,57
